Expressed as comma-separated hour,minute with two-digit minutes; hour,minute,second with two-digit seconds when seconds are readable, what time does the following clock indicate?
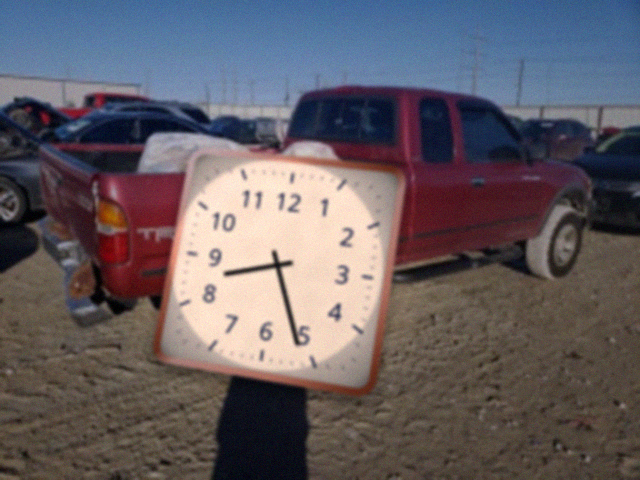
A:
8,26
